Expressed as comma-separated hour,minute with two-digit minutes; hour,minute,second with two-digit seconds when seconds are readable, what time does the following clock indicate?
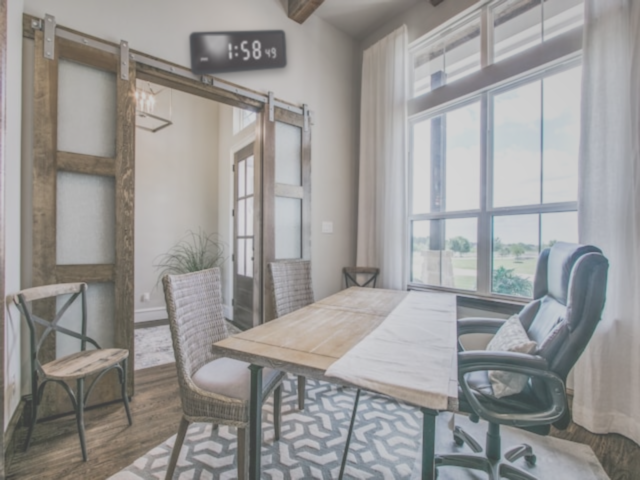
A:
1,58
